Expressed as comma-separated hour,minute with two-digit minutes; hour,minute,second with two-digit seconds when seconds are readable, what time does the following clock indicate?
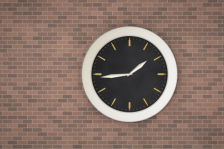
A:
1,44
